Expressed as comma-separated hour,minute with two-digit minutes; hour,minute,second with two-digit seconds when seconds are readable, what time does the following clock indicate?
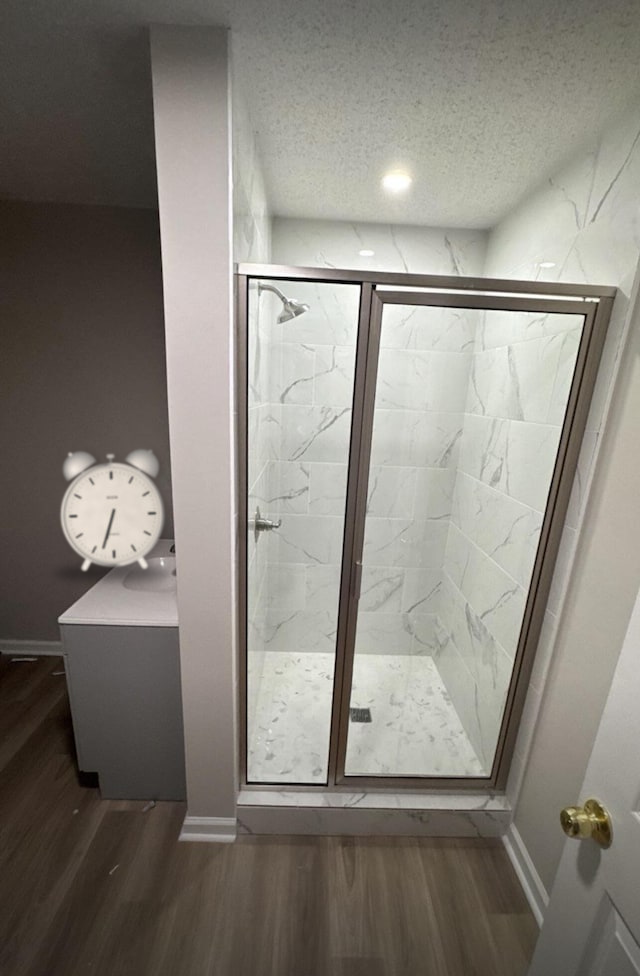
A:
6,33
